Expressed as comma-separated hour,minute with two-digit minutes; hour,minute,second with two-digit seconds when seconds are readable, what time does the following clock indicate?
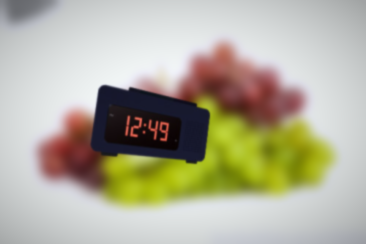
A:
12,49
